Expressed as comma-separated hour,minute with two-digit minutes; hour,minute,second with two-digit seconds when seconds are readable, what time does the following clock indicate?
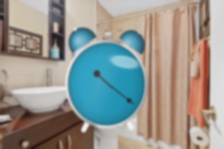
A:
10,21
